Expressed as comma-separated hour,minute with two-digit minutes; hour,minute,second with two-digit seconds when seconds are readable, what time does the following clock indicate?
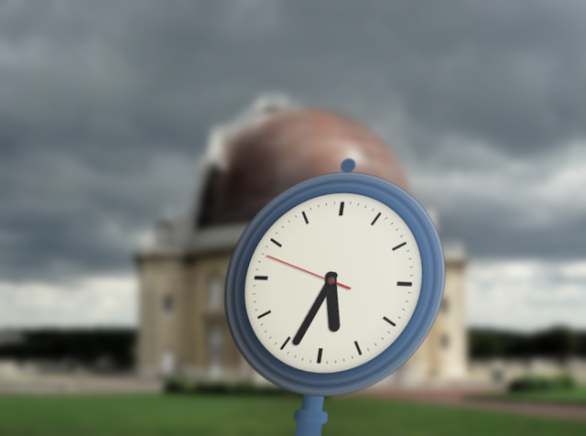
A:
5,33,48
